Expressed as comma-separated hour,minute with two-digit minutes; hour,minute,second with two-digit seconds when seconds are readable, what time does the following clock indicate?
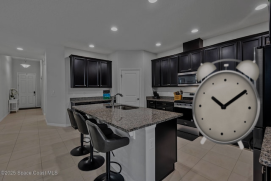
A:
10,09
